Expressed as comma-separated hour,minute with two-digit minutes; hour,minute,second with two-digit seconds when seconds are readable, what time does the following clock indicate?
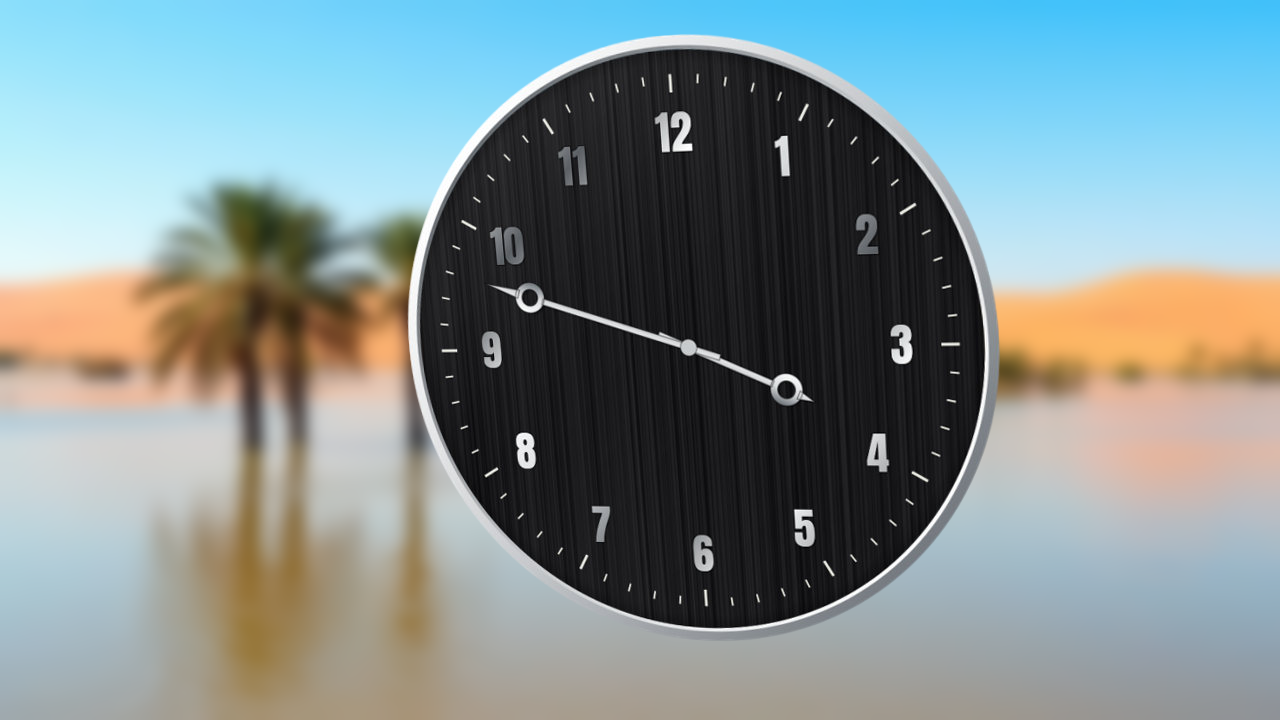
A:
3,48
